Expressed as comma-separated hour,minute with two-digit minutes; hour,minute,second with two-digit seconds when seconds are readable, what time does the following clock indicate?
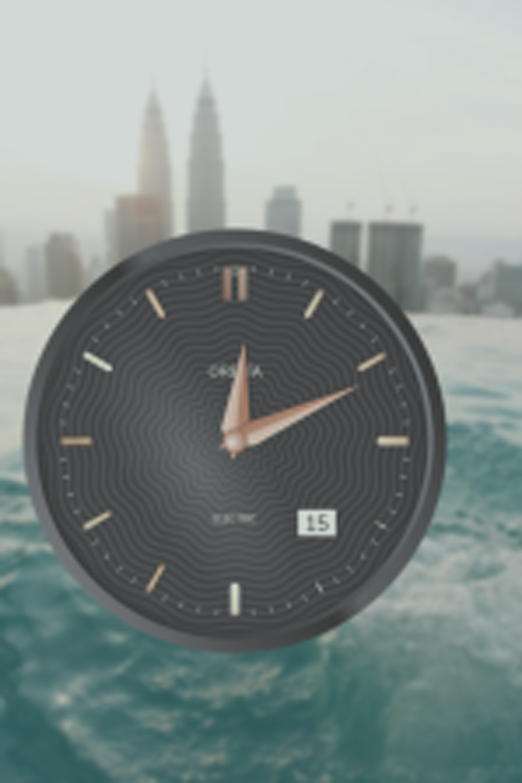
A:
12,11
